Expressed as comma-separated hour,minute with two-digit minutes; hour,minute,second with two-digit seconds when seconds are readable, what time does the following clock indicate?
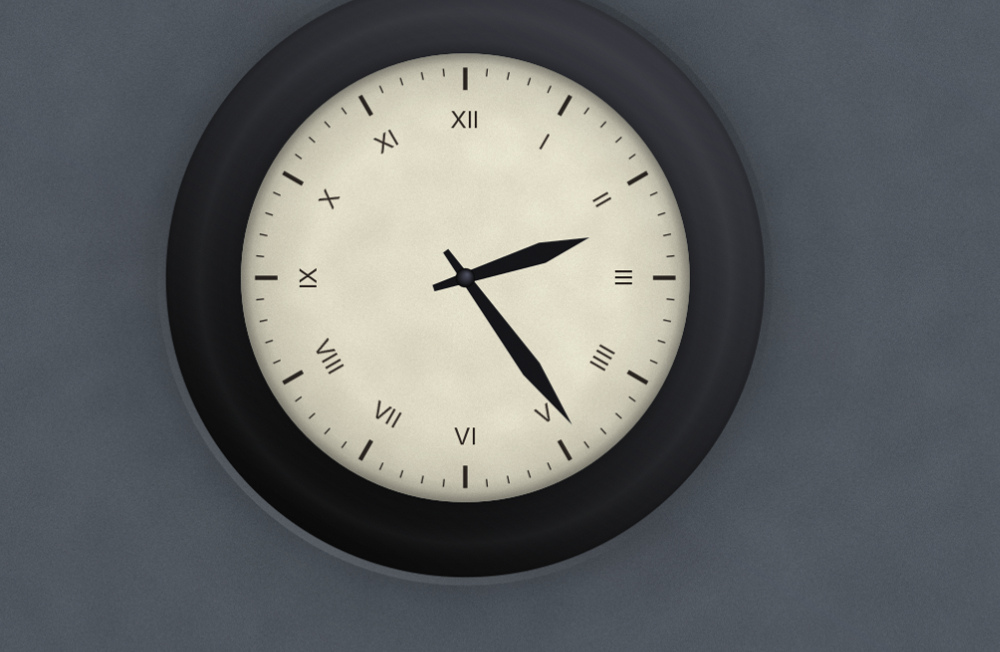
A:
2,24
